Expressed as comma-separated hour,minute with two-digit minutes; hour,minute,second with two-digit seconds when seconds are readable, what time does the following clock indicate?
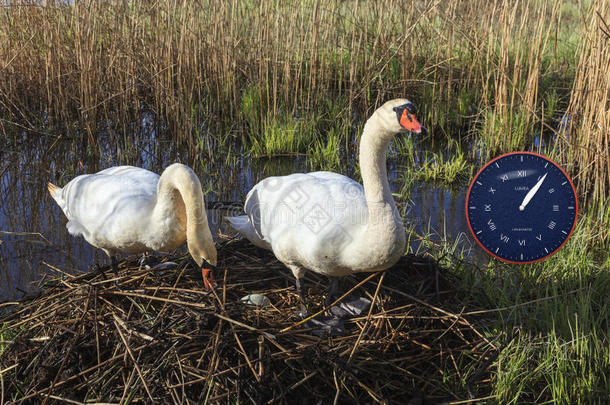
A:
1,06
